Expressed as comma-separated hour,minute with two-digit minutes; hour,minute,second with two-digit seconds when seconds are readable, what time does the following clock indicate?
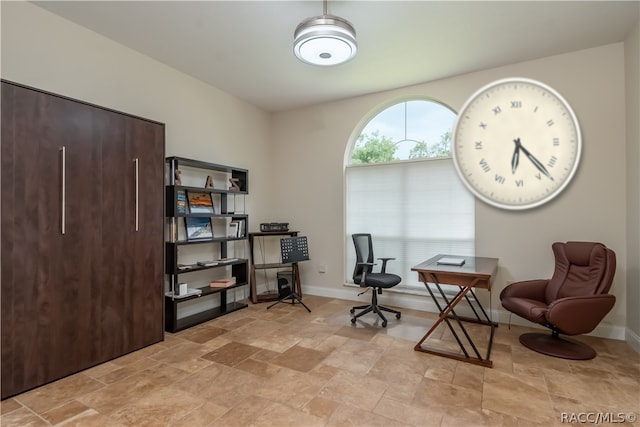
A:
6,23
